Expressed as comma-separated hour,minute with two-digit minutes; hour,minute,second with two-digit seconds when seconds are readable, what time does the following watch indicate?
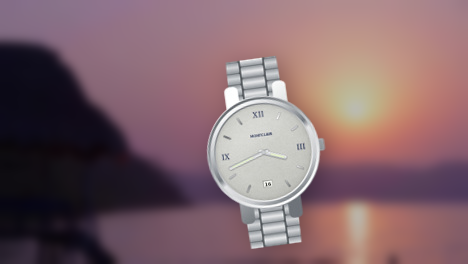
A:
3,42
